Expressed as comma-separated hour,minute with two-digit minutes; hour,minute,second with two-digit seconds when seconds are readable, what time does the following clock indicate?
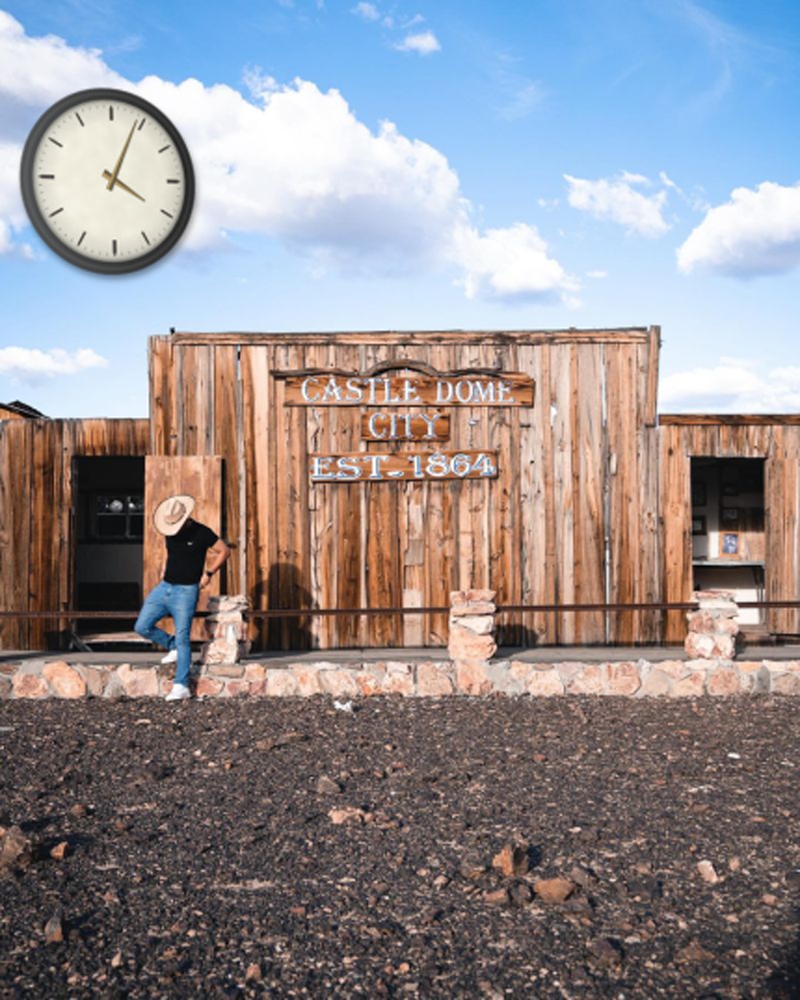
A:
4,04
